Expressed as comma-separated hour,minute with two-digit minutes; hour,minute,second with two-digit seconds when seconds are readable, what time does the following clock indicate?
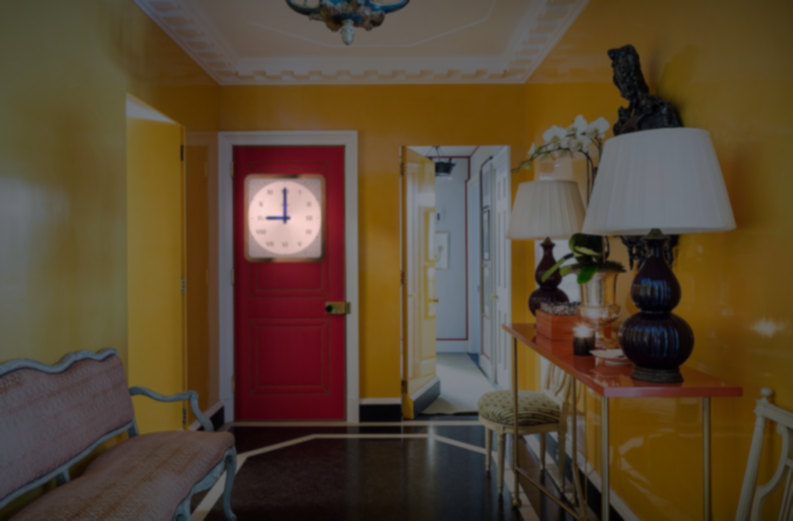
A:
9,00
